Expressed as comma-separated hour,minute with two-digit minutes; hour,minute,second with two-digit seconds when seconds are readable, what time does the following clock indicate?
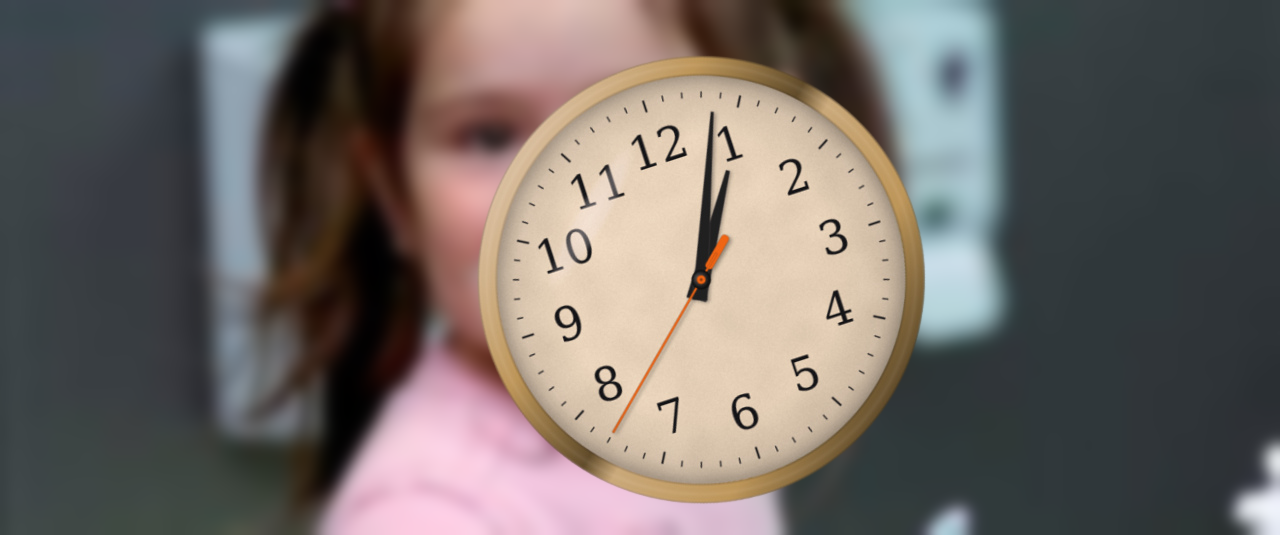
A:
1,03,38
